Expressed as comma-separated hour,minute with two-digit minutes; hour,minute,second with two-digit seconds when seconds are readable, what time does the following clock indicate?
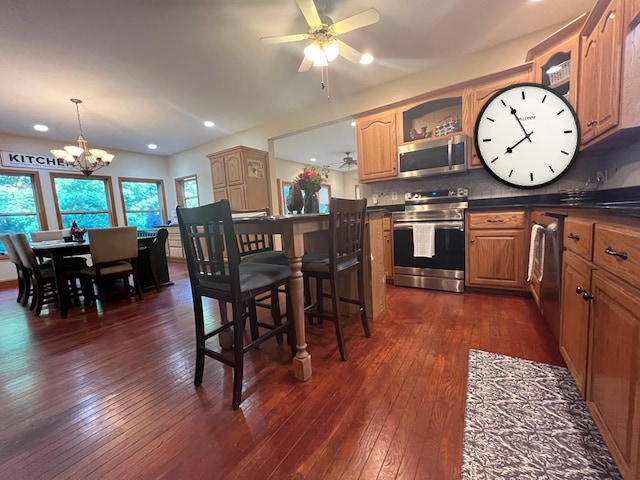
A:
7,56
